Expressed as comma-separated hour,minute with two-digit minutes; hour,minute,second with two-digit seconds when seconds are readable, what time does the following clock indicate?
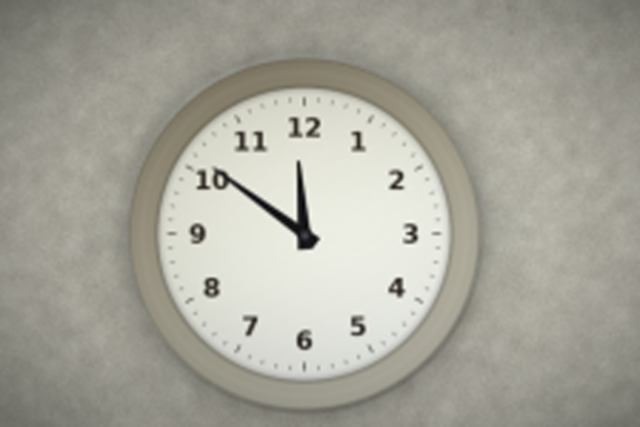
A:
11,51
